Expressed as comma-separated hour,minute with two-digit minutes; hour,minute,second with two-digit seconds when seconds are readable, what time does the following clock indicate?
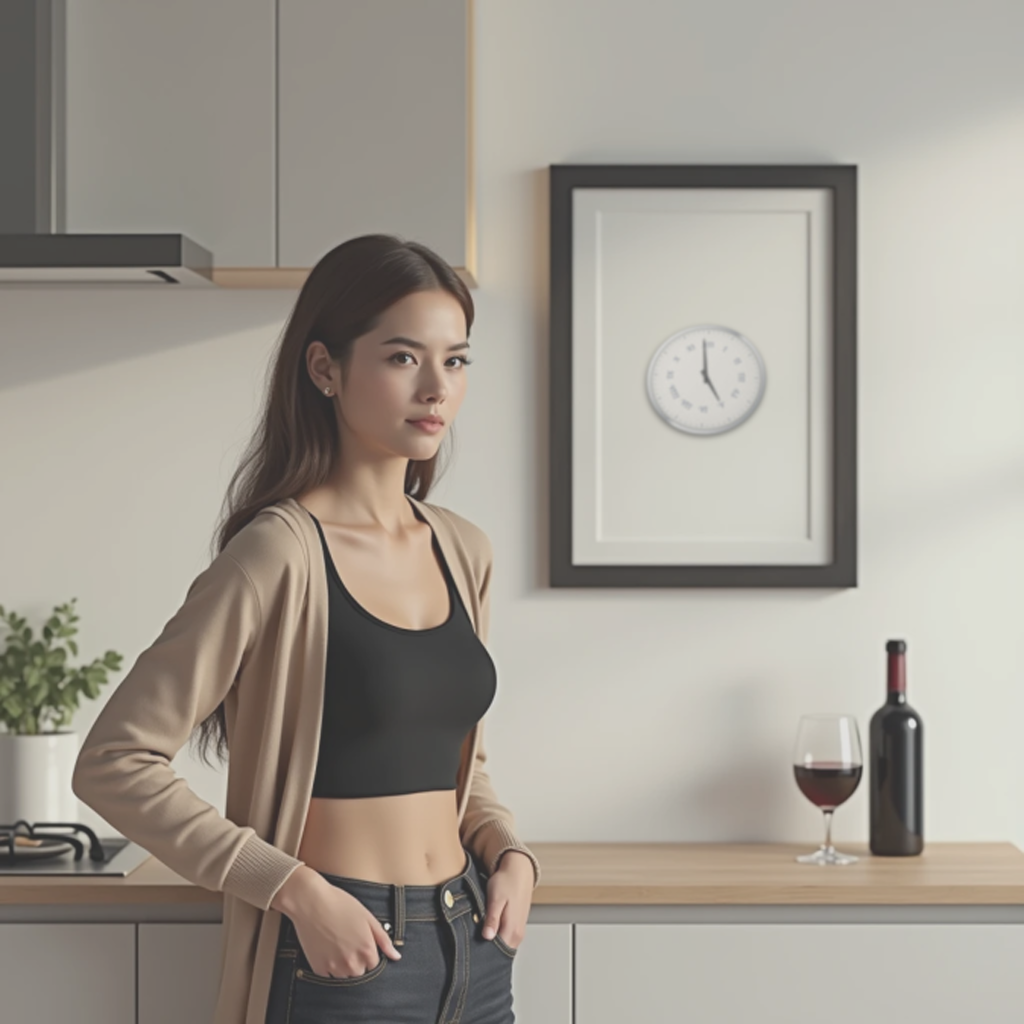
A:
4,59
